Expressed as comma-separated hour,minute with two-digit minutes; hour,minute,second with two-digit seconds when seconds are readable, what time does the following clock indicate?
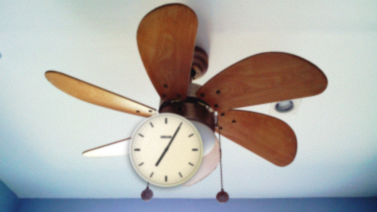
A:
7,05
